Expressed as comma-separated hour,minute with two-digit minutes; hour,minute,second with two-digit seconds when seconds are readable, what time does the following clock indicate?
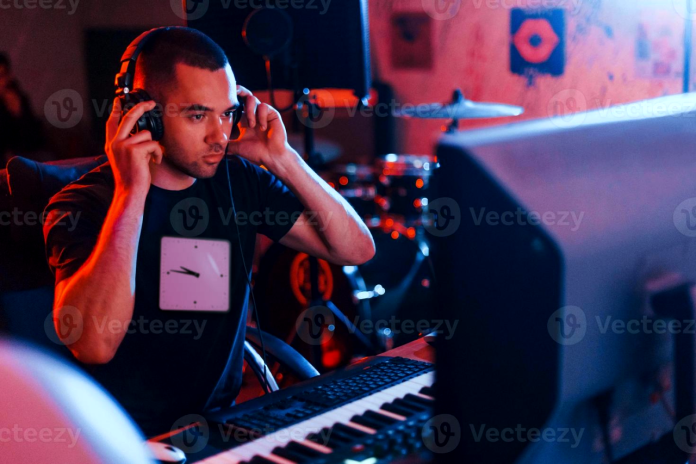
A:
9,46
